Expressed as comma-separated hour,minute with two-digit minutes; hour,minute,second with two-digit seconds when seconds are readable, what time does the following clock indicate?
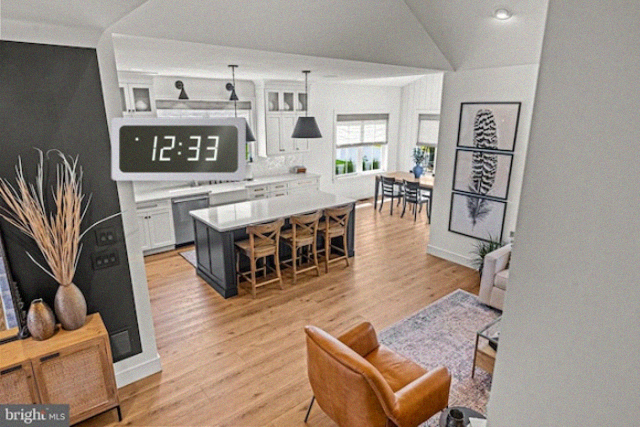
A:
12,33
